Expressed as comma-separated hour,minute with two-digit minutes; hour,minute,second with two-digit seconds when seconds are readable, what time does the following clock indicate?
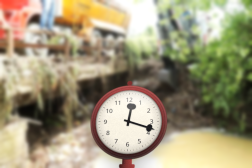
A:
12,18
